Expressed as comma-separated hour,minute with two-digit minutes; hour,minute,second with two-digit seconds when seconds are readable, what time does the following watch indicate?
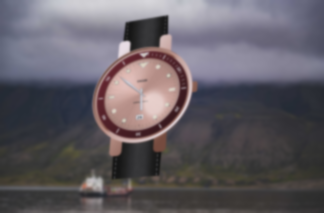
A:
5,52
